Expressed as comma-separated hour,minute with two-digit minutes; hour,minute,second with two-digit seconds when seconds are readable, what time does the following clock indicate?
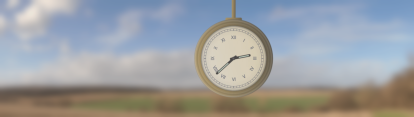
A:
2,38
